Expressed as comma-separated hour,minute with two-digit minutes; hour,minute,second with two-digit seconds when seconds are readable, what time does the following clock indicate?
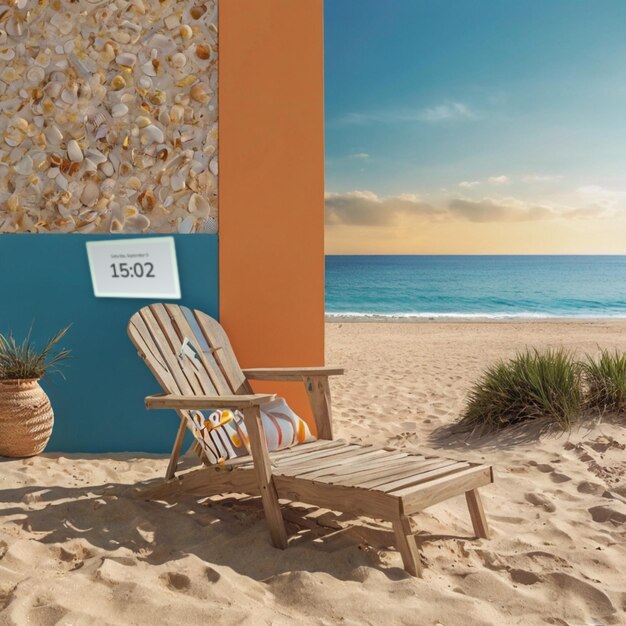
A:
15,02
